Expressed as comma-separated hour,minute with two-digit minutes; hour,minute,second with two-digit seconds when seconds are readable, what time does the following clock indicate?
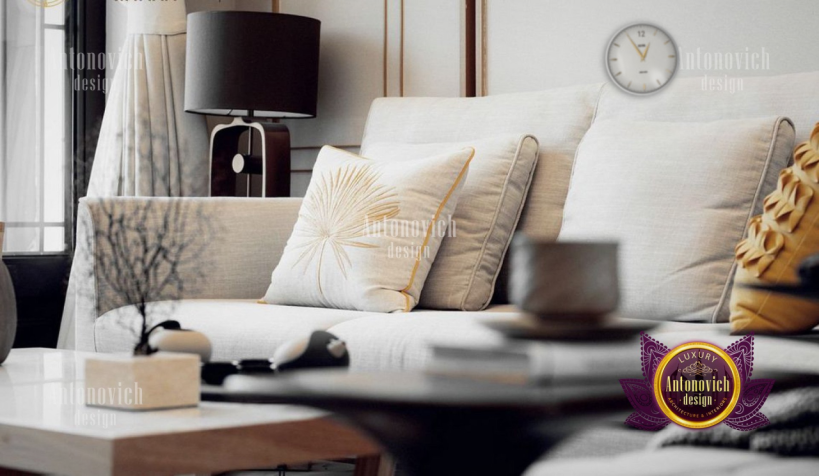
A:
12,55
